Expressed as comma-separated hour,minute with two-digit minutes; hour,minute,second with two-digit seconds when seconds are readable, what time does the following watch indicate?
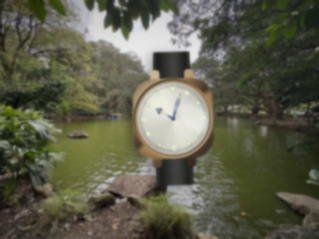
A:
10,03
